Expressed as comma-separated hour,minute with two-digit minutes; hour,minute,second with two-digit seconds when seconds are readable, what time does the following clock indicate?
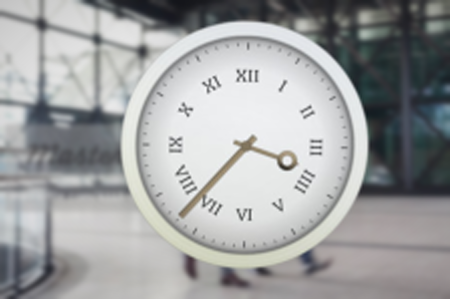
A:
3,37
